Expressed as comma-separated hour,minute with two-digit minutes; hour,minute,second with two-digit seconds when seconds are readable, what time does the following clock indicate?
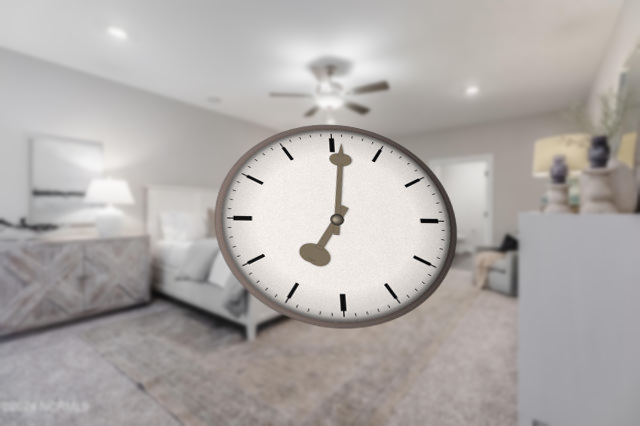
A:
7,01
